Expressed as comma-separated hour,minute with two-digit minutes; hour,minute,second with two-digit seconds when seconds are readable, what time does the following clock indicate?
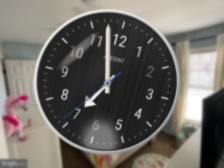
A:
6,57,36
